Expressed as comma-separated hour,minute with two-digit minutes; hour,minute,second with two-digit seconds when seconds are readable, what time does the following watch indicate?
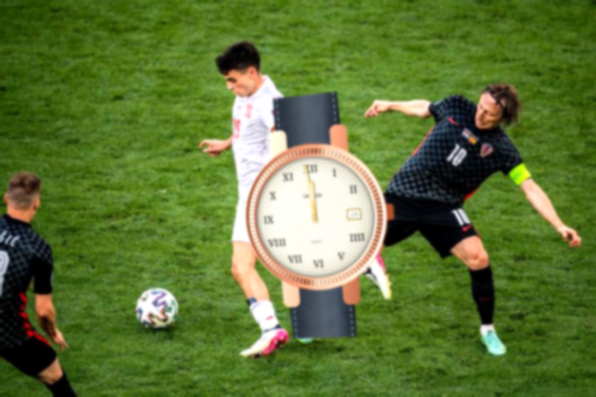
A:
11,59
